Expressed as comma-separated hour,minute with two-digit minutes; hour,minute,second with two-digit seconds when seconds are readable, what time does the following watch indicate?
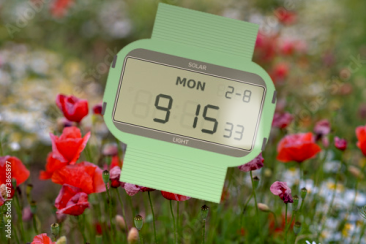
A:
9,15,33
